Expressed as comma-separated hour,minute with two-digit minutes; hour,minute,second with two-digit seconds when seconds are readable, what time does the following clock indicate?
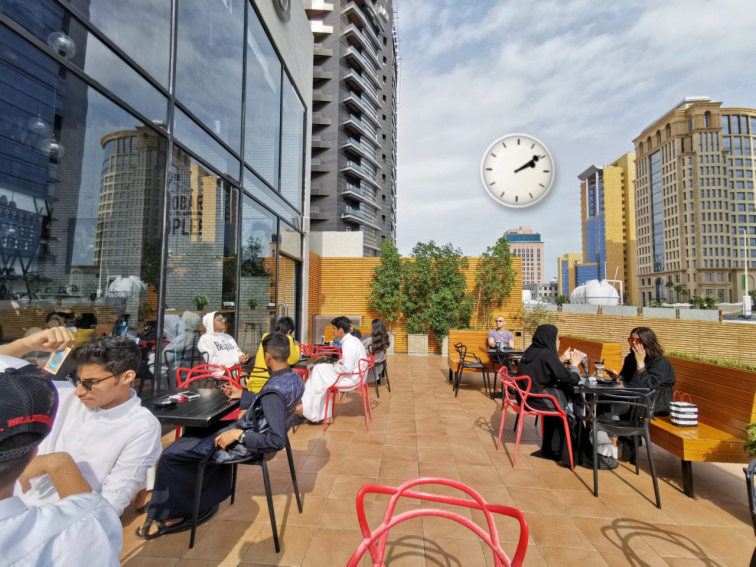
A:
2,09
